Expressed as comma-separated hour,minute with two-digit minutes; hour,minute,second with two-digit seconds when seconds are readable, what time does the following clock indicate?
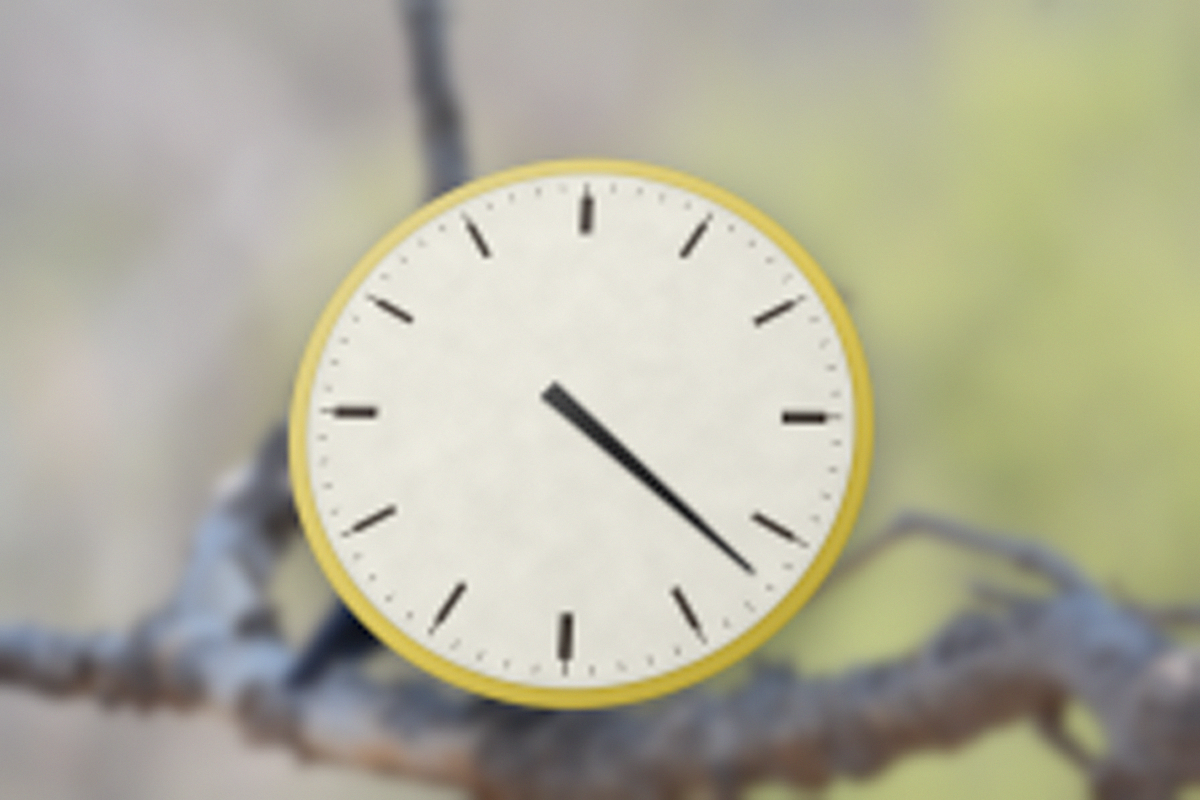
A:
4,22
